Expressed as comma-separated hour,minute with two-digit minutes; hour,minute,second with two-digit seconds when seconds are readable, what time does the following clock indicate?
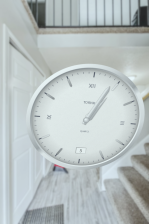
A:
1,04
